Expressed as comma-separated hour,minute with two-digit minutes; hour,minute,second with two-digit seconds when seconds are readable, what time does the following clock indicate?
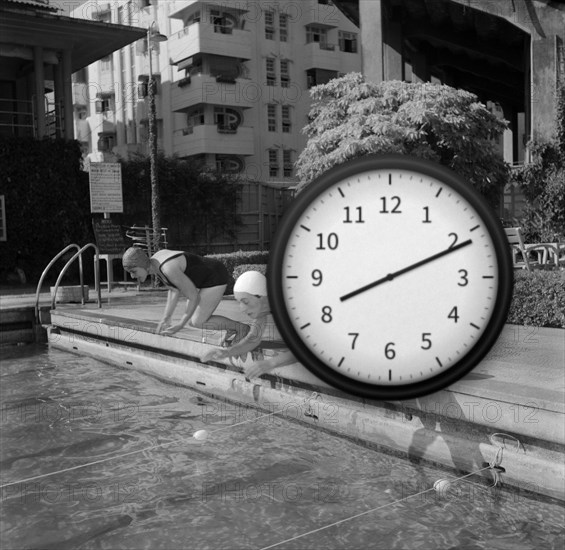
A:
8,11
